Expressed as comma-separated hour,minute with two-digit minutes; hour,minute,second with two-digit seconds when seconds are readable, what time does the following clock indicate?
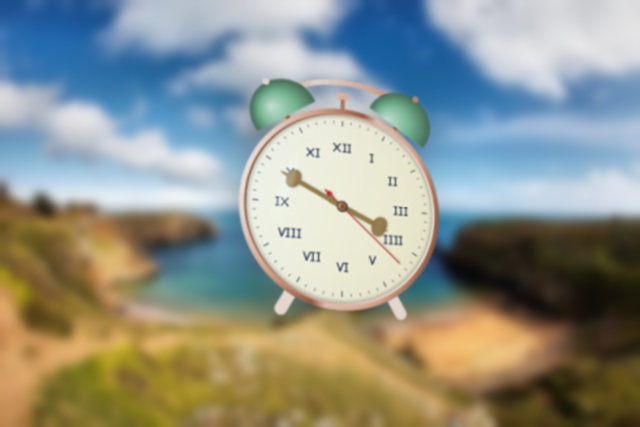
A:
3,49,22
